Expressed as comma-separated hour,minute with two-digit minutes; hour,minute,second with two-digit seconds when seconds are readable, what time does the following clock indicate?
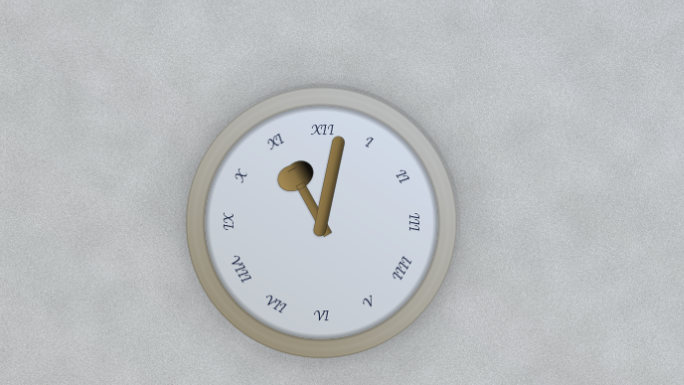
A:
11,02
